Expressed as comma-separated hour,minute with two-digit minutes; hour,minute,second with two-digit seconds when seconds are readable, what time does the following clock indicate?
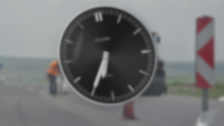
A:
6,35
